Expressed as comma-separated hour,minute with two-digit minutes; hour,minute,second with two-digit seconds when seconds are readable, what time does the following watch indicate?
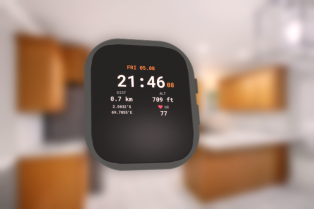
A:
21,46
